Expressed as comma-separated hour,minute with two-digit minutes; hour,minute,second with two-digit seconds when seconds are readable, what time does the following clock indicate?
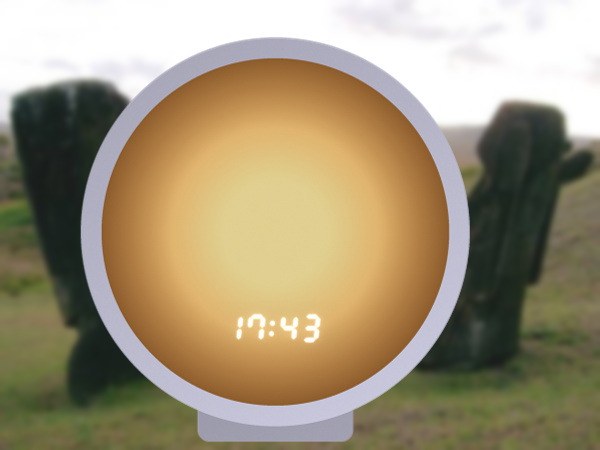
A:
17,43
